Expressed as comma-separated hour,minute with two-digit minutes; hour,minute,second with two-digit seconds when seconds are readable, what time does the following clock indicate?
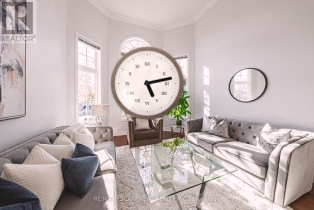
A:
5,13
